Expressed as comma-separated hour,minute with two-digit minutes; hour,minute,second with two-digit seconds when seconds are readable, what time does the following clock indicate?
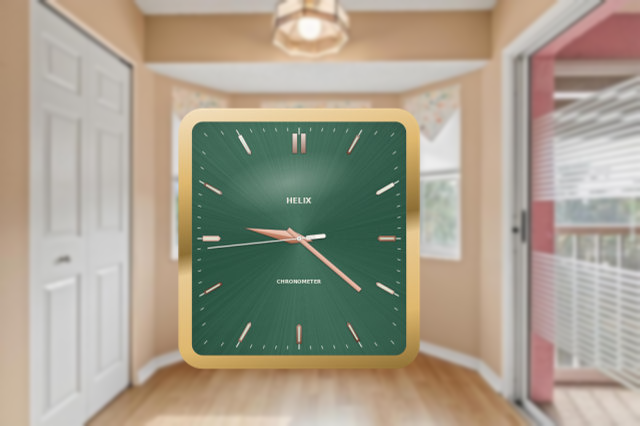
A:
9,21,44
